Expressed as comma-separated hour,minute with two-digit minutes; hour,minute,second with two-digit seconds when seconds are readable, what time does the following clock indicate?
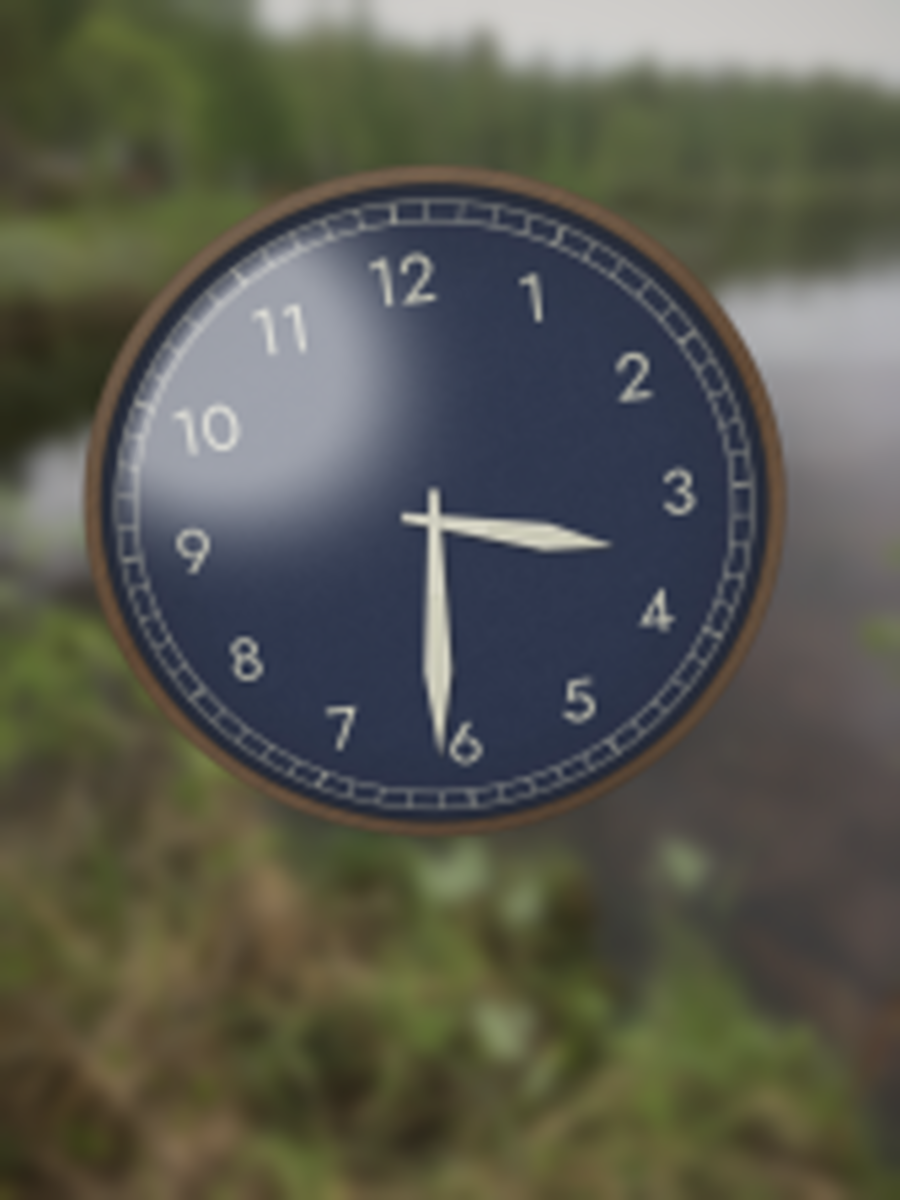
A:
3,31
